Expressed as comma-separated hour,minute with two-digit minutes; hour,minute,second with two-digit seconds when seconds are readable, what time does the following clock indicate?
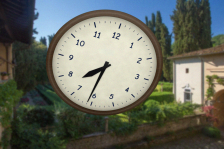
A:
7,31
